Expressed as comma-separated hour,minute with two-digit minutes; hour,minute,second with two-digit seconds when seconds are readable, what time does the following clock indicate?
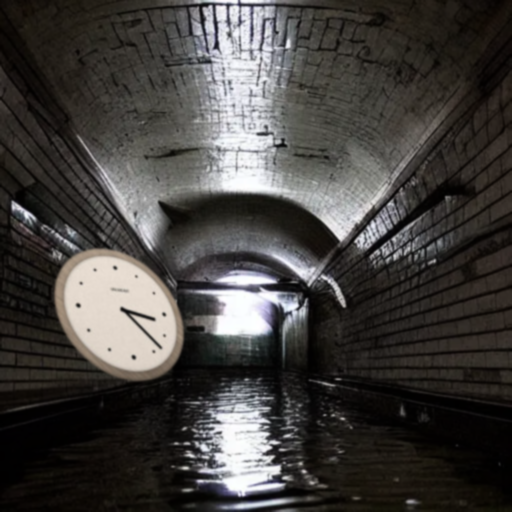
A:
3,23
